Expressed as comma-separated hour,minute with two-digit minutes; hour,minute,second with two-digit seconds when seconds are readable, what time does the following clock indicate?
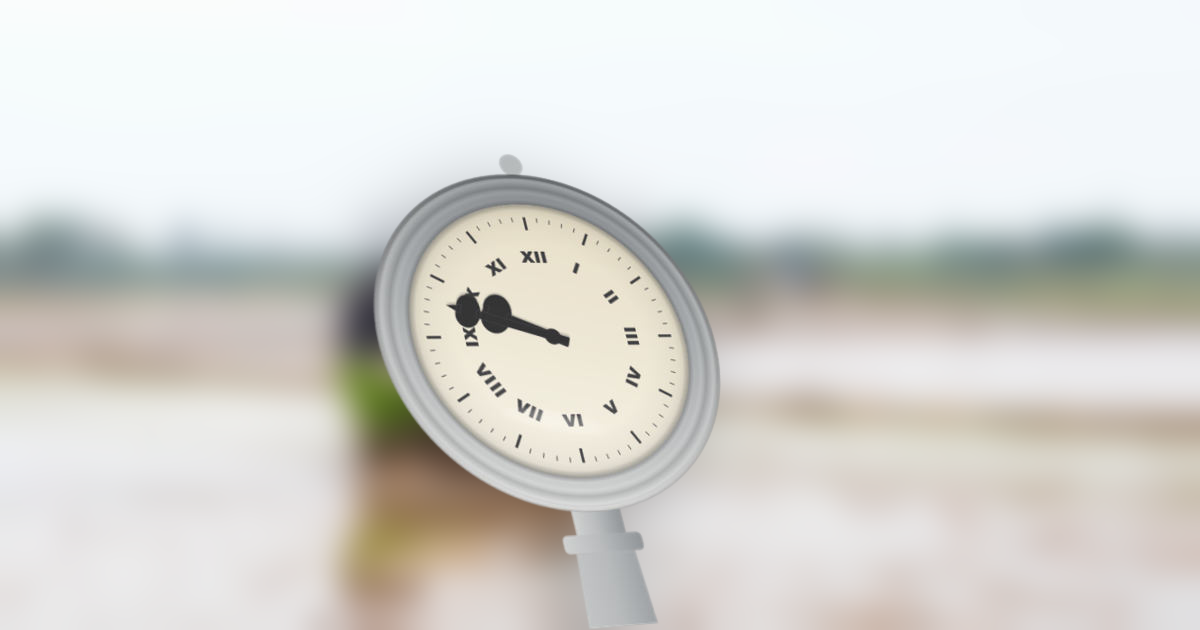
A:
9,48
